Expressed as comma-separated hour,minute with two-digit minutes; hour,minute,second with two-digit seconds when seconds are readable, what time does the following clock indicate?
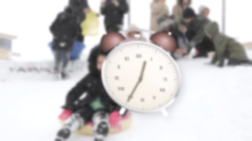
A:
12,35
